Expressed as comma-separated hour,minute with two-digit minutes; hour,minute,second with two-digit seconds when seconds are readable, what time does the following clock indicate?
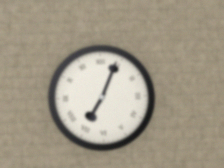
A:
7,04
